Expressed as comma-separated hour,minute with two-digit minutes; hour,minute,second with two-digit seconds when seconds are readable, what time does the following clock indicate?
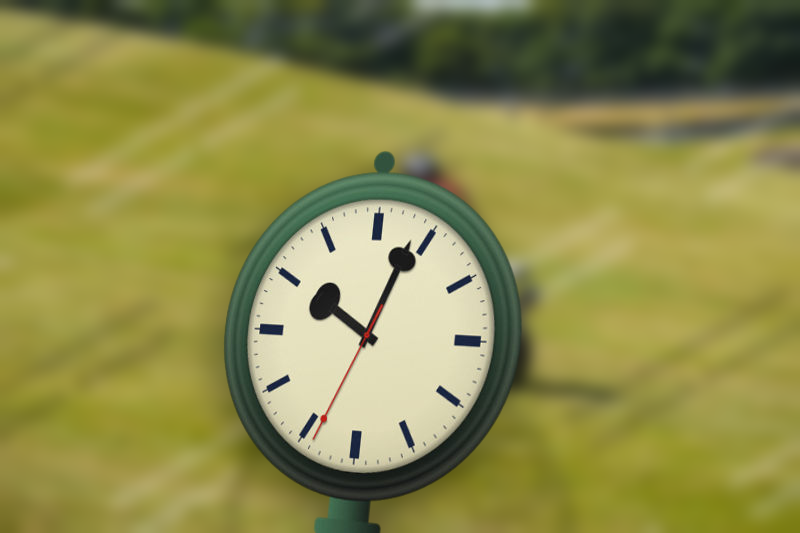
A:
10,03,34
